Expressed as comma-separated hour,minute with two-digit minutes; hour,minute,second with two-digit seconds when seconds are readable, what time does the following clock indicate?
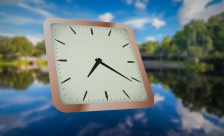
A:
7,21
